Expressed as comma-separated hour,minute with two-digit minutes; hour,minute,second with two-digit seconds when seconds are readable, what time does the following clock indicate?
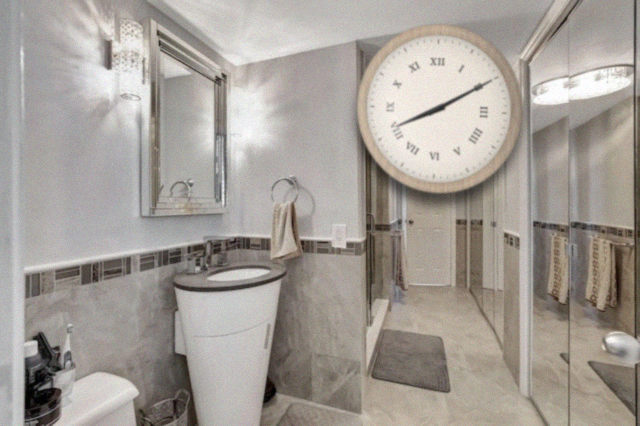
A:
8,10
